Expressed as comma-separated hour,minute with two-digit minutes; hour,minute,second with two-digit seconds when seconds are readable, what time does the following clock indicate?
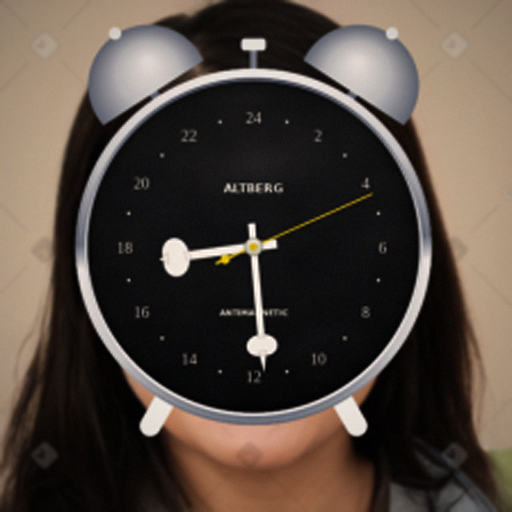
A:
17,29,11
